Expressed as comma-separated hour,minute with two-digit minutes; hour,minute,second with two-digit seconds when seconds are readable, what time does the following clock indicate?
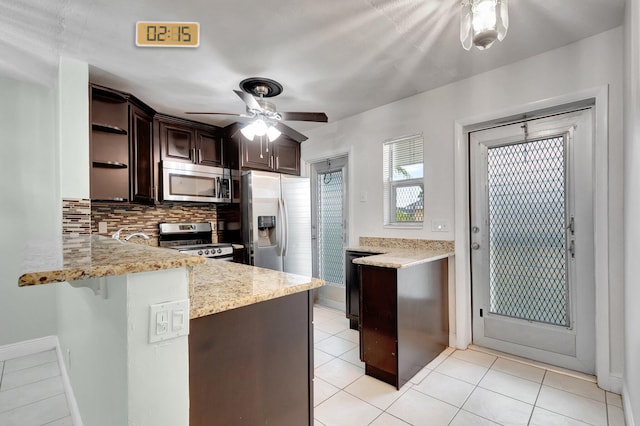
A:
2,15
